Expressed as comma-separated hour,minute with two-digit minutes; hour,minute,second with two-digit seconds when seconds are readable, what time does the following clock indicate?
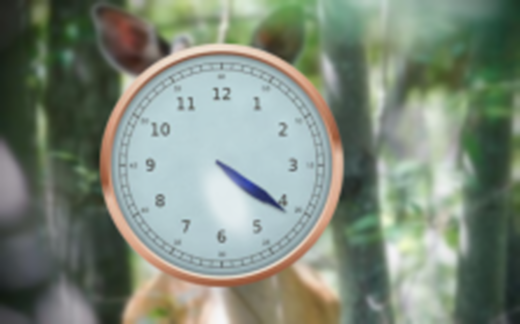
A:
4,21
